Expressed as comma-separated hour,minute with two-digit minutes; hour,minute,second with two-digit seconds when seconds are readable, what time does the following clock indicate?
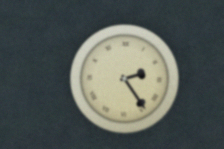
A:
2,24
